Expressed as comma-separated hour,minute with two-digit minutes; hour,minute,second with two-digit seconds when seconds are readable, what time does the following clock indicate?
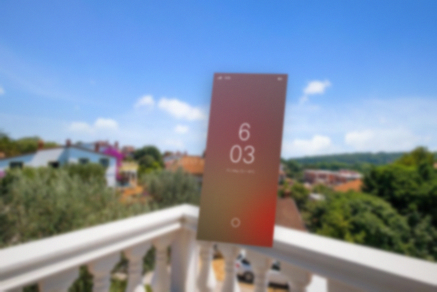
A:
6,03
